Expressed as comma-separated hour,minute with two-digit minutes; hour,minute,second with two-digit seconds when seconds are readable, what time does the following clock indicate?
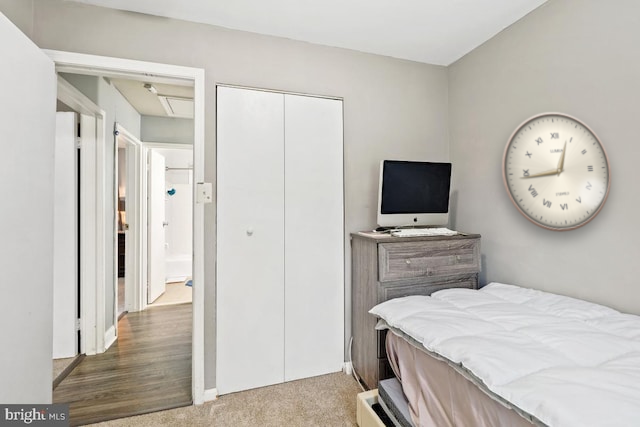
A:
12,44
